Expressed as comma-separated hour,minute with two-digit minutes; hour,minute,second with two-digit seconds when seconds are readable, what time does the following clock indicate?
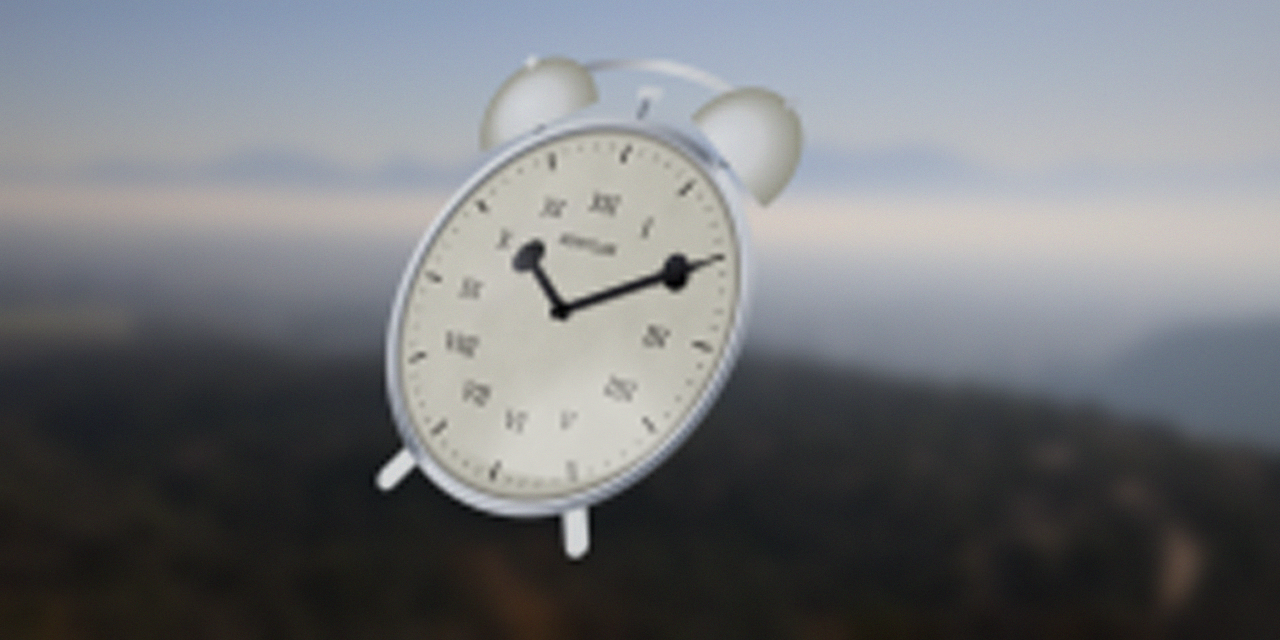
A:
10,10
